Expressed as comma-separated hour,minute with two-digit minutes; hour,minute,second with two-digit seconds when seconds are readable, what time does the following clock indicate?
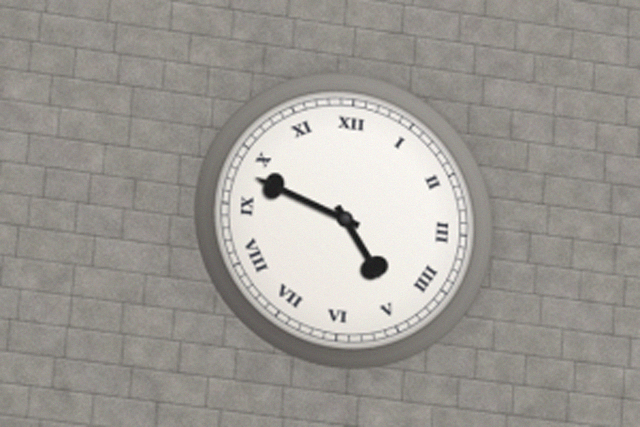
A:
4,48
